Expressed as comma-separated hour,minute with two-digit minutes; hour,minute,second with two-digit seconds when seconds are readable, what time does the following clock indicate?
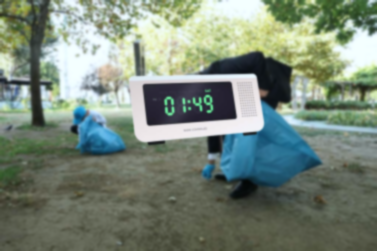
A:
1,49
